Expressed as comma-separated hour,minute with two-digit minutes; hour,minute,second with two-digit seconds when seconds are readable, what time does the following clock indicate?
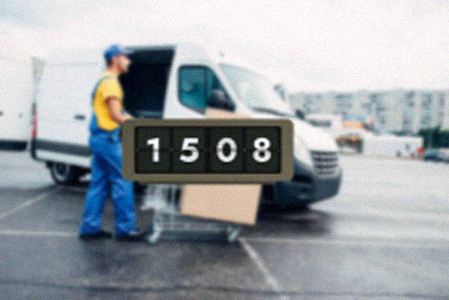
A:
15,08
